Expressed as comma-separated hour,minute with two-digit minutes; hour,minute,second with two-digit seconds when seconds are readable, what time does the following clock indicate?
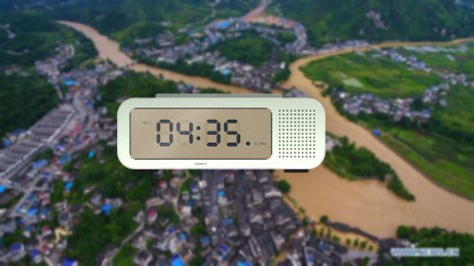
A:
4,35
